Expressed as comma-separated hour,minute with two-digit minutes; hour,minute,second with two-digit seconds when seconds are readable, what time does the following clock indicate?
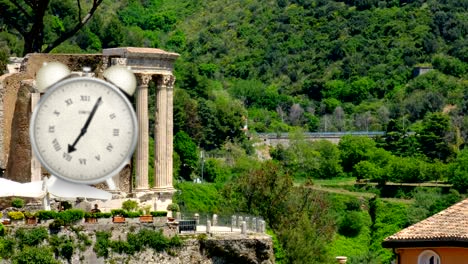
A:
7,04
